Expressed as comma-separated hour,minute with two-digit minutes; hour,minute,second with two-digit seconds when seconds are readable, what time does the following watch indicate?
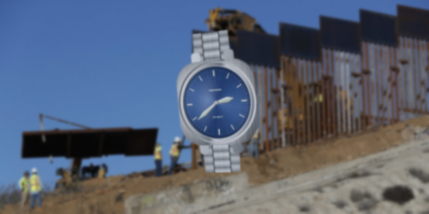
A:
2,39
